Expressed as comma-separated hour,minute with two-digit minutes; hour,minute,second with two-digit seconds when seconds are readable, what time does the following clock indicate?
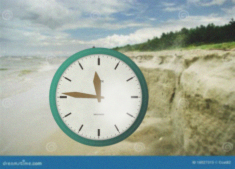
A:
11,46
